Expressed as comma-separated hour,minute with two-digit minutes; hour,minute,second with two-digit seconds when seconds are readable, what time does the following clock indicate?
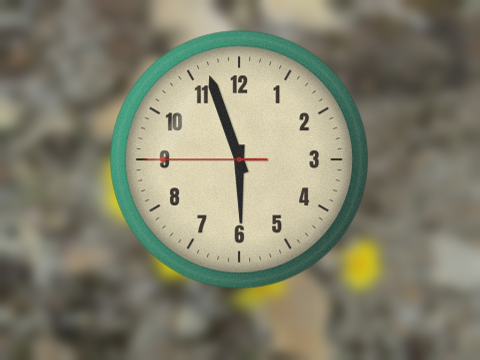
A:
5,56,45
